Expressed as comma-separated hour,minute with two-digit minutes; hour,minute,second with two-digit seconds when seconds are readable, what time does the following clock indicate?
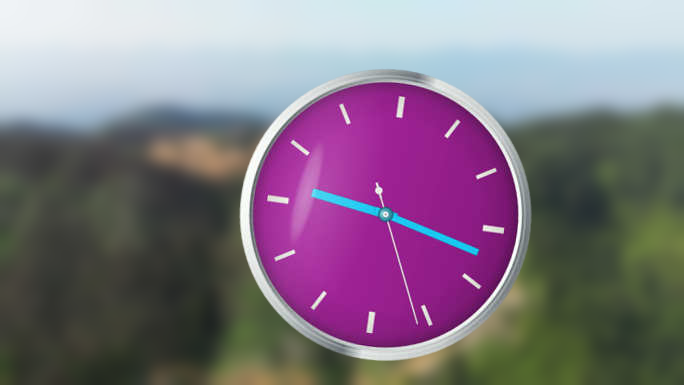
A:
9,17,26
